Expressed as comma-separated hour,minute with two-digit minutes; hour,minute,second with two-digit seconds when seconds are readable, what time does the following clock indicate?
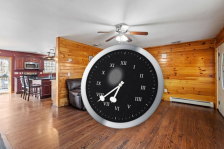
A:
6,38
